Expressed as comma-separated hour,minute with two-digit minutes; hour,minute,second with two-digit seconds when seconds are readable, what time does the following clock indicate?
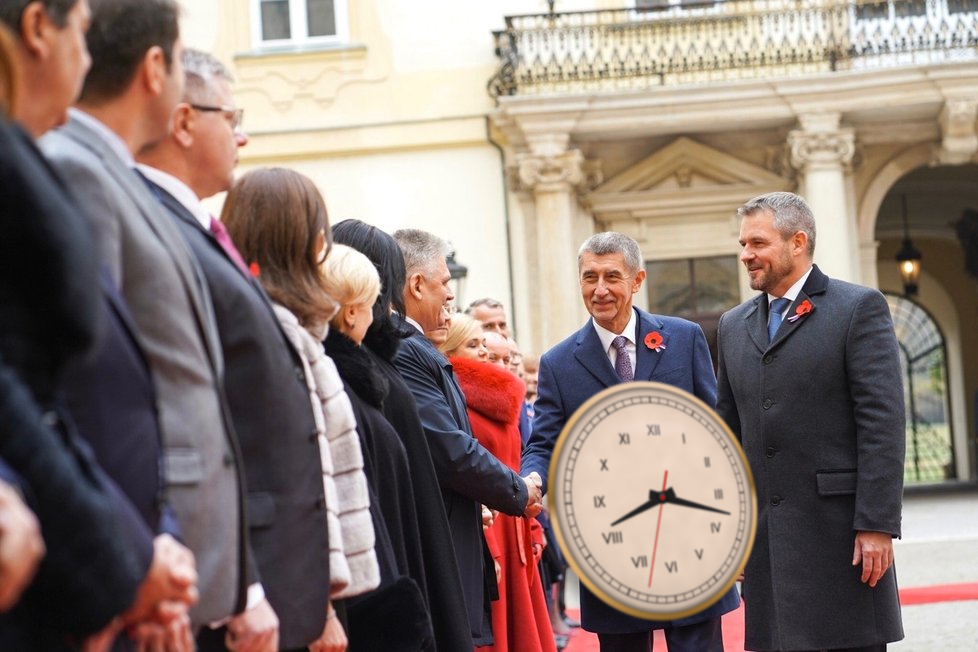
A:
8,17,33
